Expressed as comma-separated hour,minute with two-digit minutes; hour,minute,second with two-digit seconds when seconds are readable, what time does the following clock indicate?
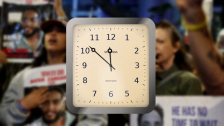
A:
11,52
